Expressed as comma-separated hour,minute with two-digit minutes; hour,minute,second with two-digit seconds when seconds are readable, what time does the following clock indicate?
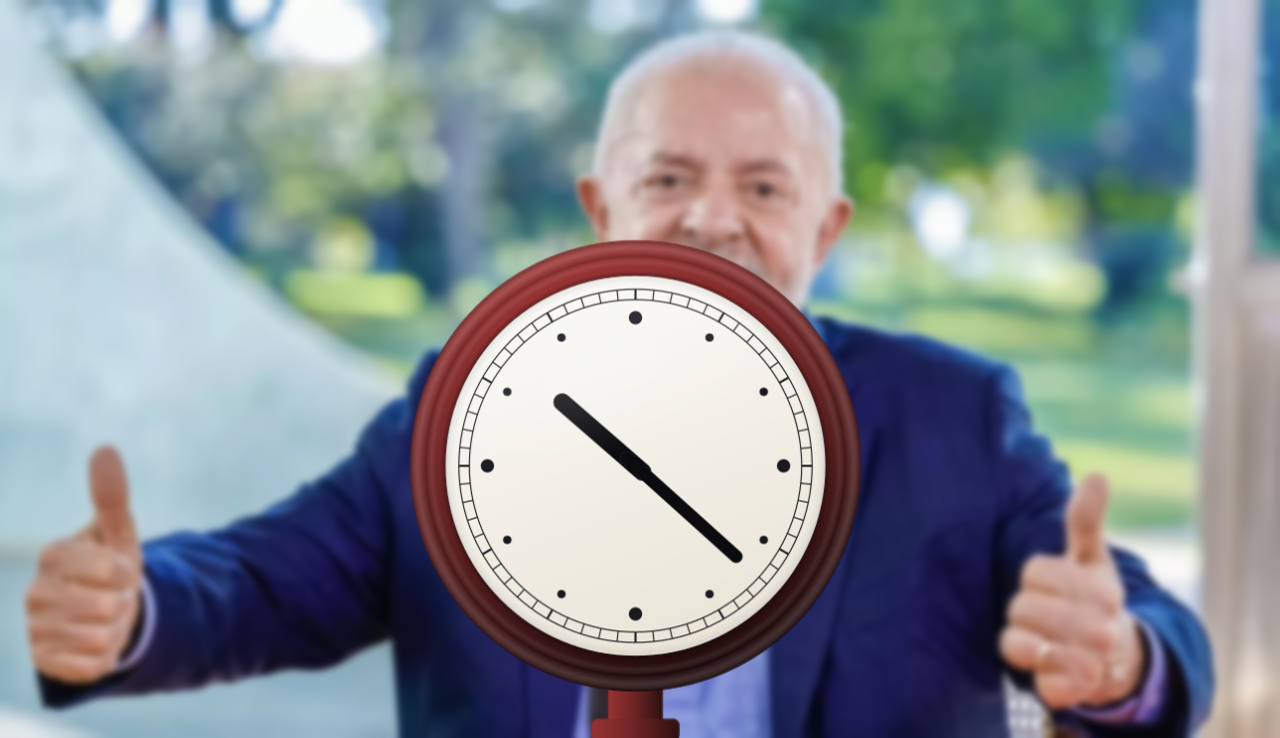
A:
10,22
